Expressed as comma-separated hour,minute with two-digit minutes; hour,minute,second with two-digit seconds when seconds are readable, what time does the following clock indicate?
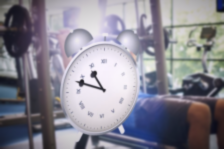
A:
10,48
